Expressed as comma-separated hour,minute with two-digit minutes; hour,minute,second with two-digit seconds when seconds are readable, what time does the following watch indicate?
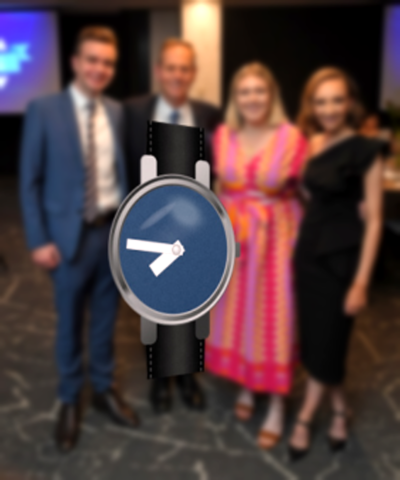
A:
7,46
